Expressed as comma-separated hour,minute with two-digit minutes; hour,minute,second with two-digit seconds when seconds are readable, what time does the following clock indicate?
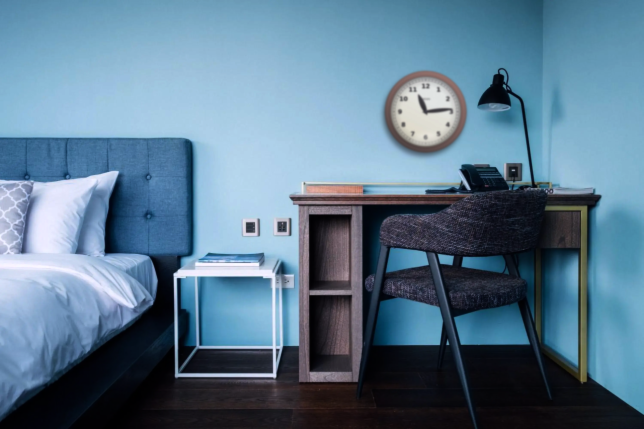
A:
11,14
